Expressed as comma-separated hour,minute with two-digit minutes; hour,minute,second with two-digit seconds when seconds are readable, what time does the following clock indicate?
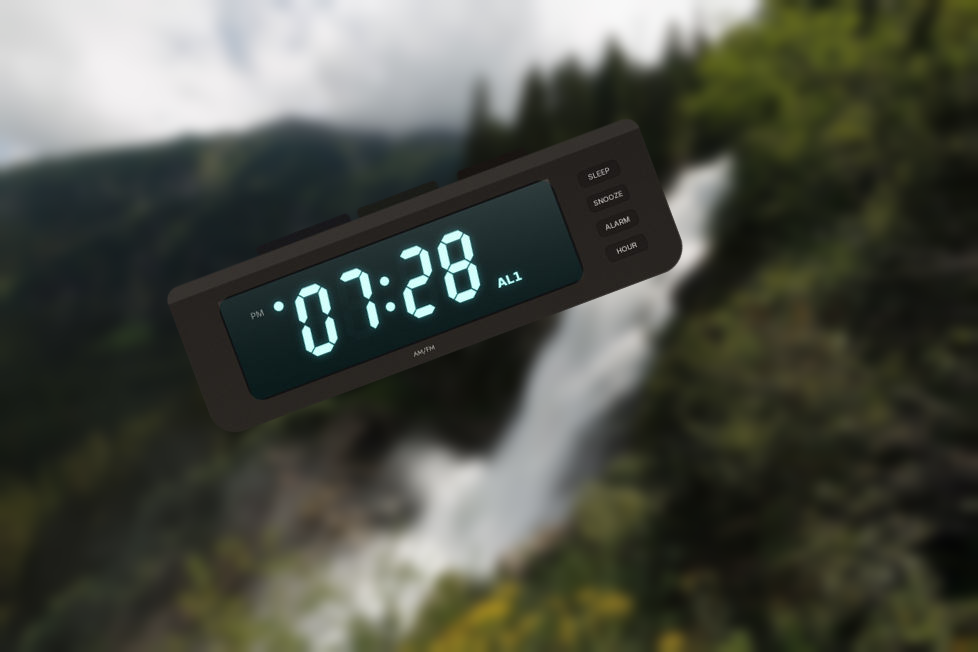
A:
7,28
